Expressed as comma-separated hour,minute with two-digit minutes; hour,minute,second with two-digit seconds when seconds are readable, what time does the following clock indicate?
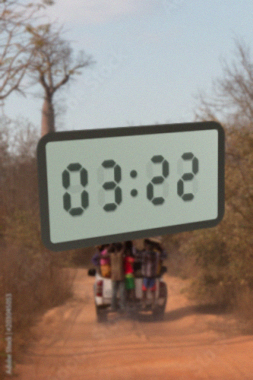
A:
3,22
